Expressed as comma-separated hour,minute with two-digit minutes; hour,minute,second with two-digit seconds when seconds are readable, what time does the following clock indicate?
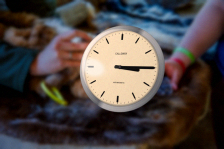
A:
3,15
